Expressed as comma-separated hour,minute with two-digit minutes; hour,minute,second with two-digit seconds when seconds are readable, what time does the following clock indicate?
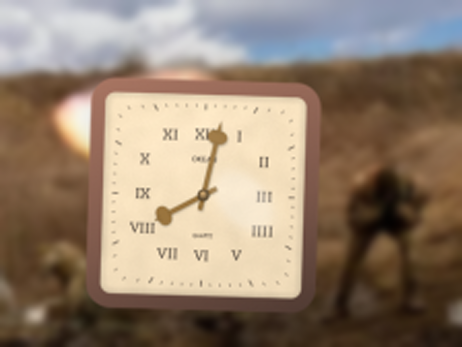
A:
8,02
